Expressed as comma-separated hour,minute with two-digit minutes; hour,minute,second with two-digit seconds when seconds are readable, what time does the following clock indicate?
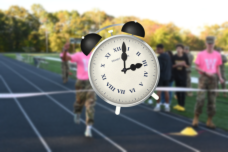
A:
3,03
